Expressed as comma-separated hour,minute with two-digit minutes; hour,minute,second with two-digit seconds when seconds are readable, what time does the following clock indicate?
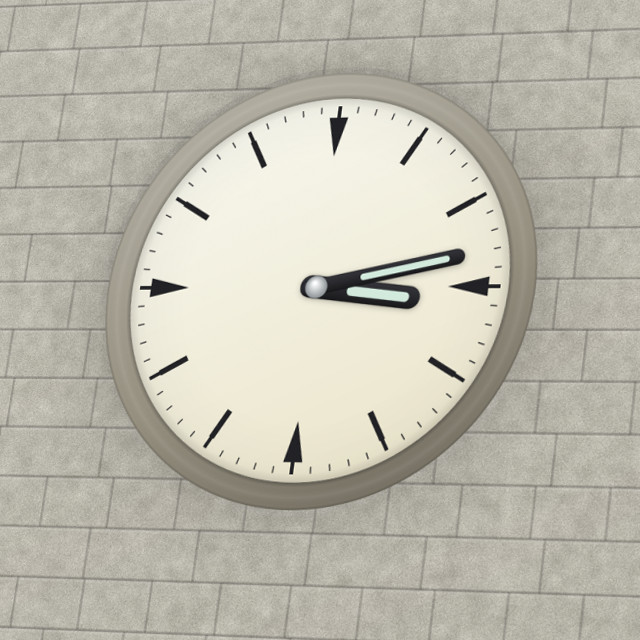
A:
3,13
